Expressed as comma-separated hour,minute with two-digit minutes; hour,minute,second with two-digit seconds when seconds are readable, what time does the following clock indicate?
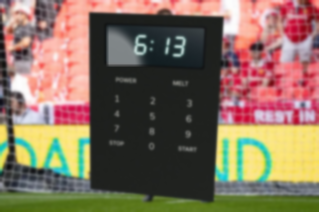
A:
6,13
